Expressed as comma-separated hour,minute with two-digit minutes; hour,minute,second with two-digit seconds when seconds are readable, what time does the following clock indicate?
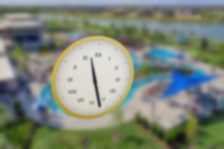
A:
11,27
